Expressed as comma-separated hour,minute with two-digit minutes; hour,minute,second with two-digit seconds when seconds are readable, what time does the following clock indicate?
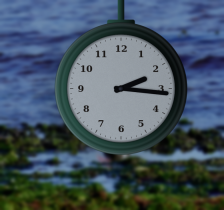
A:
2,16
